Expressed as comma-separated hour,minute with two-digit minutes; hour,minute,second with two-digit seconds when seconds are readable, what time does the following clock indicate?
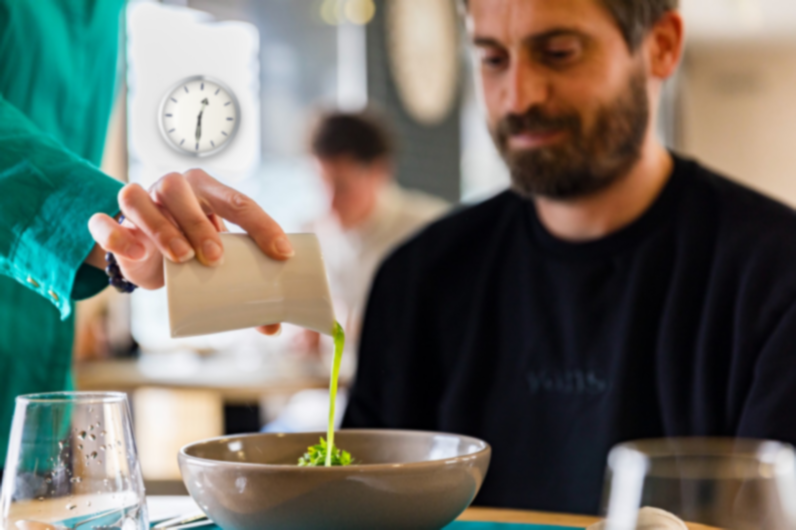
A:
12,30
